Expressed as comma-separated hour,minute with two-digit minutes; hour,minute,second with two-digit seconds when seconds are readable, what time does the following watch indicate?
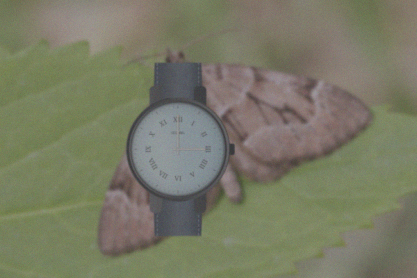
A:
3,00
